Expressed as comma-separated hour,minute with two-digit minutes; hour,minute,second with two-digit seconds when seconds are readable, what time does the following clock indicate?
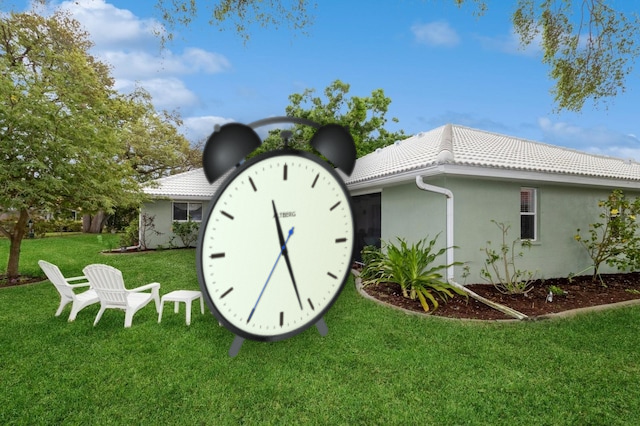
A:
11,26,35
